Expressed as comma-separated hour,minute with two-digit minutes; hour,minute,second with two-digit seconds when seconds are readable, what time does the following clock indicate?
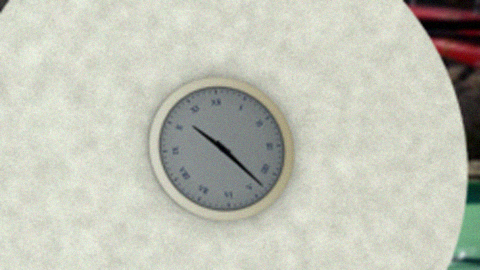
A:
10,23
